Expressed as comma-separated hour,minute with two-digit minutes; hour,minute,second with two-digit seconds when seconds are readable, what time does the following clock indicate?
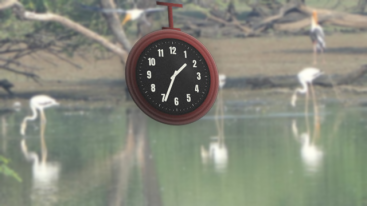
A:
1,34
